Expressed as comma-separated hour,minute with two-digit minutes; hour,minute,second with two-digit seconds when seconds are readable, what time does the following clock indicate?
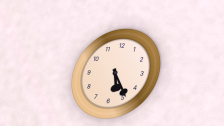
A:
5,24
